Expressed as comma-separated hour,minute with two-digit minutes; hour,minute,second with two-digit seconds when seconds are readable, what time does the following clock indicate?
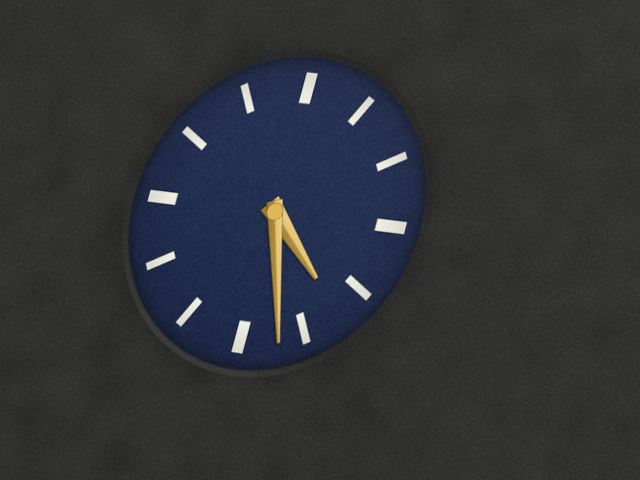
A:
4,27
